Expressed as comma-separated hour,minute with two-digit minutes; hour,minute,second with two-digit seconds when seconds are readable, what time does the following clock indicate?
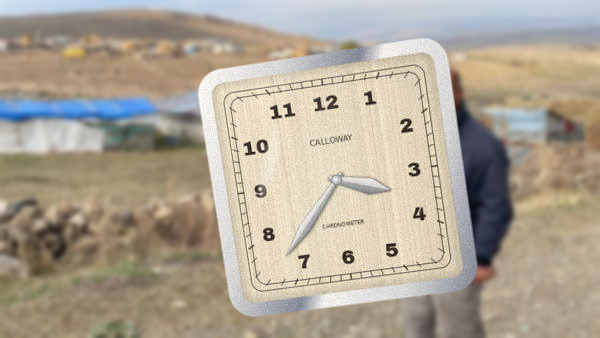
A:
3,37
